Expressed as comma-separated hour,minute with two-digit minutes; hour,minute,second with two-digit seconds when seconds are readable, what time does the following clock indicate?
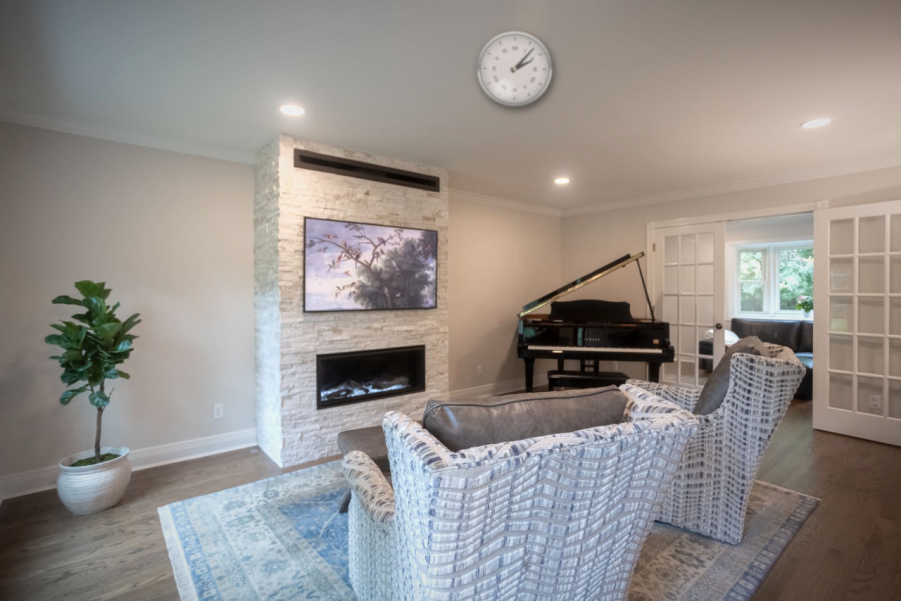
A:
2,07
